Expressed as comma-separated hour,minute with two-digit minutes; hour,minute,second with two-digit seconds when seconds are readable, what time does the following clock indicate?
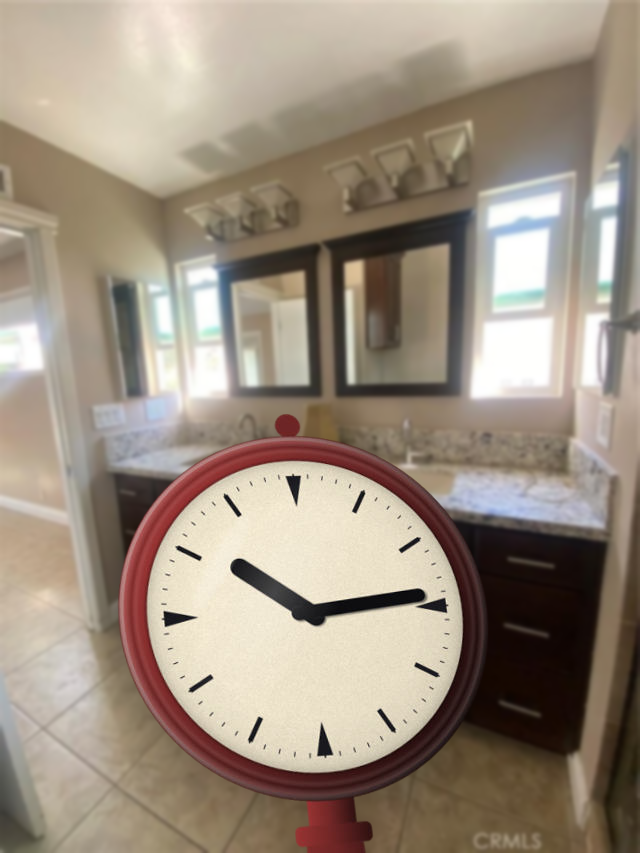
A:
10,14
